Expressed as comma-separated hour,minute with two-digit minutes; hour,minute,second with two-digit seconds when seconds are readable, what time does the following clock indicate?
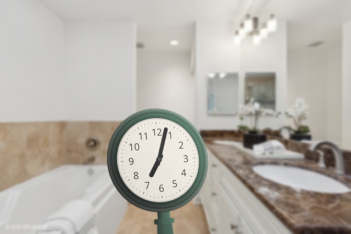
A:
7,03
